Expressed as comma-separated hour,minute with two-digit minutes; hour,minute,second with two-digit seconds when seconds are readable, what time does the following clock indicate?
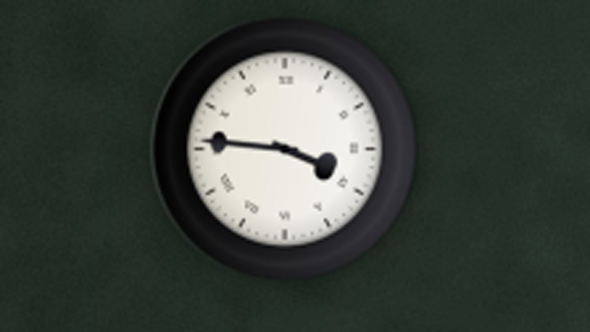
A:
3,46
